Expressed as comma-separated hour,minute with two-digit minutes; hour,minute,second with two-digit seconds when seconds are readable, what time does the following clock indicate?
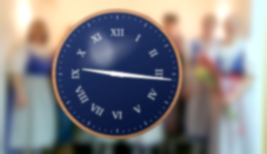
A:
9,16
